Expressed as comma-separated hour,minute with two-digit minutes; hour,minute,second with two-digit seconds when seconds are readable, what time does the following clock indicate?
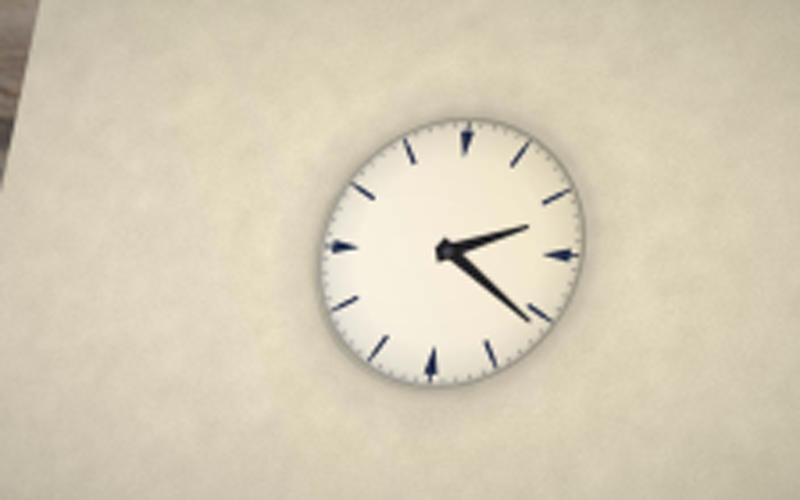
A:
2,21
